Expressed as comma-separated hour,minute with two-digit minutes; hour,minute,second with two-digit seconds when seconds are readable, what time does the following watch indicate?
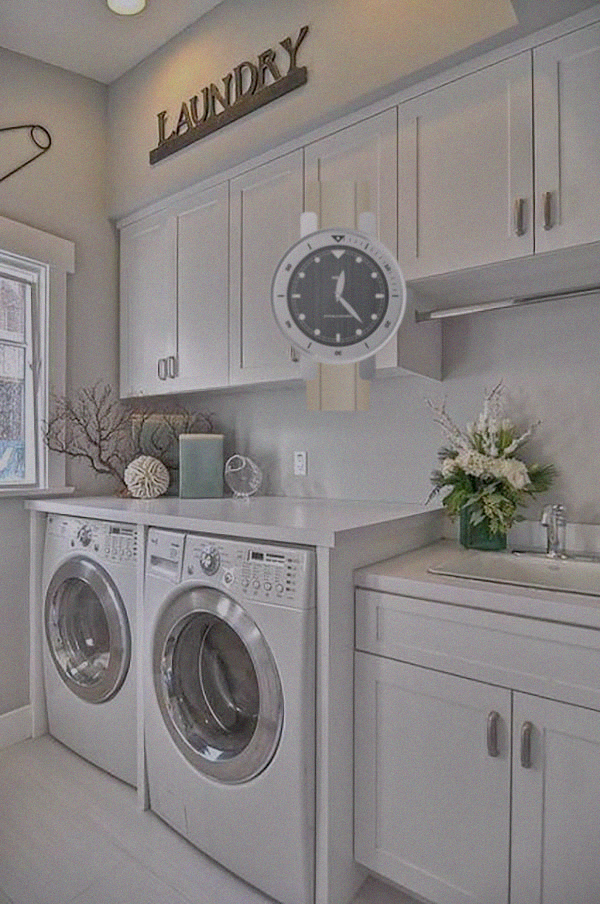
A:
12,23
